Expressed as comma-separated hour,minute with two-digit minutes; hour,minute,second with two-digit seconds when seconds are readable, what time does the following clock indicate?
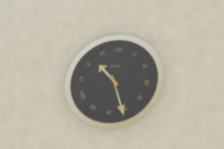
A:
10,26
